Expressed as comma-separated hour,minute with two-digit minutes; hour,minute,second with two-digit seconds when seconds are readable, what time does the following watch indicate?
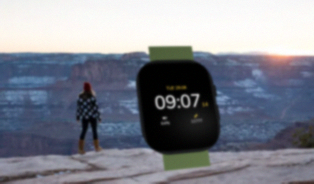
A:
9,07
